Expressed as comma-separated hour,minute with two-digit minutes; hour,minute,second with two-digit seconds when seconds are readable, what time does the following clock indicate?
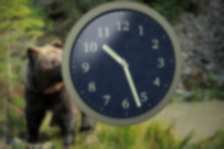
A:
10,27
